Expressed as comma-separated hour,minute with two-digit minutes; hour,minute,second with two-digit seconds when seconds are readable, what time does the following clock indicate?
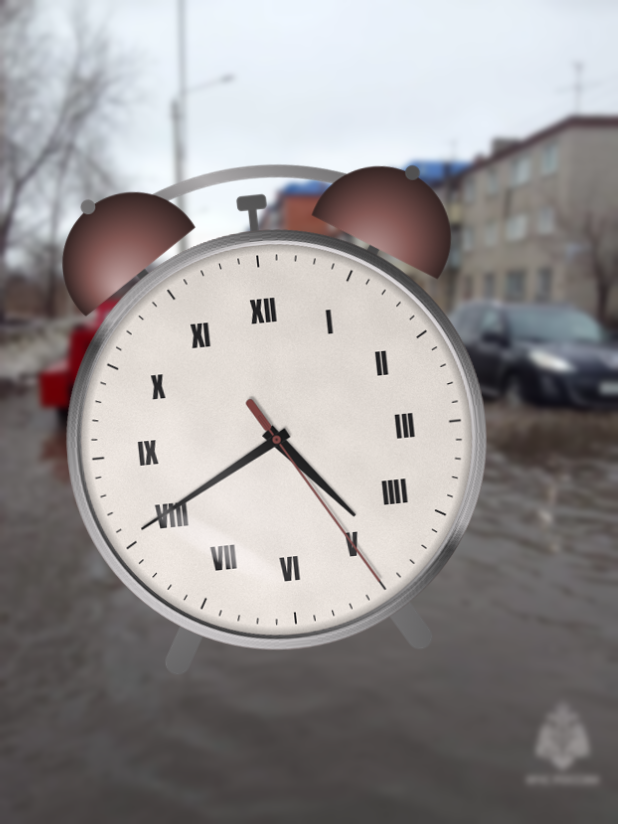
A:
4,40,25
